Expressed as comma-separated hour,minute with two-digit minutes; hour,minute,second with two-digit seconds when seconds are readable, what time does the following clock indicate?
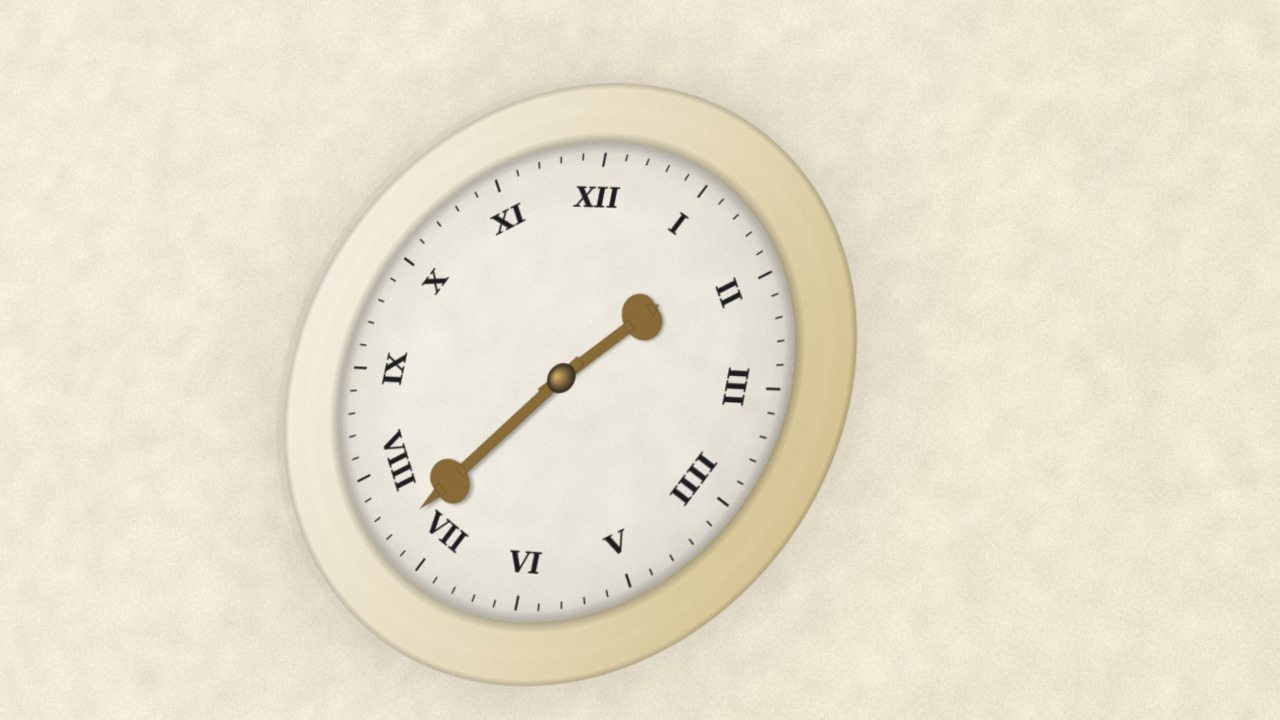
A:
1,37
